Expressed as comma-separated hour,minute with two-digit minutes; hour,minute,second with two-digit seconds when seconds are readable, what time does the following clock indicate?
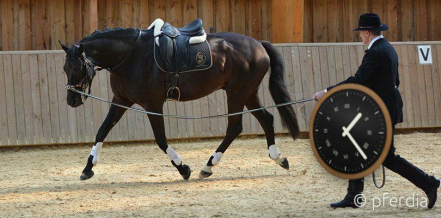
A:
1,23
